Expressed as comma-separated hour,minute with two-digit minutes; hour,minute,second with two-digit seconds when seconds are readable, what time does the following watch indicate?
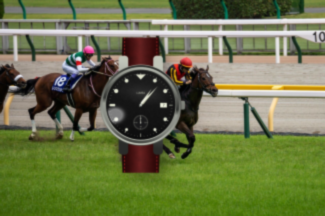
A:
1,07
